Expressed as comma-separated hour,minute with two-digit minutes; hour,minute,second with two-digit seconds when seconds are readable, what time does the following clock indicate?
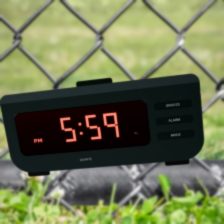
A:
5,59
